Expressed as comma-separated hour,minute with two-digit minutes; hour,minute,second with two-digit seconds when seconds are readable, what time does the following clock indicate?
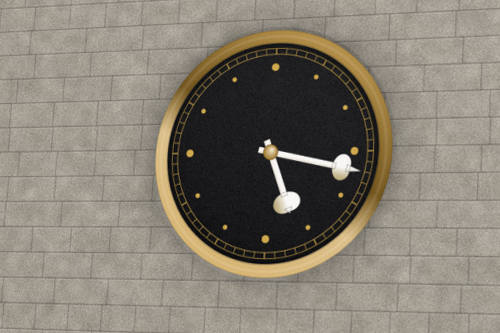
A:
5,17
